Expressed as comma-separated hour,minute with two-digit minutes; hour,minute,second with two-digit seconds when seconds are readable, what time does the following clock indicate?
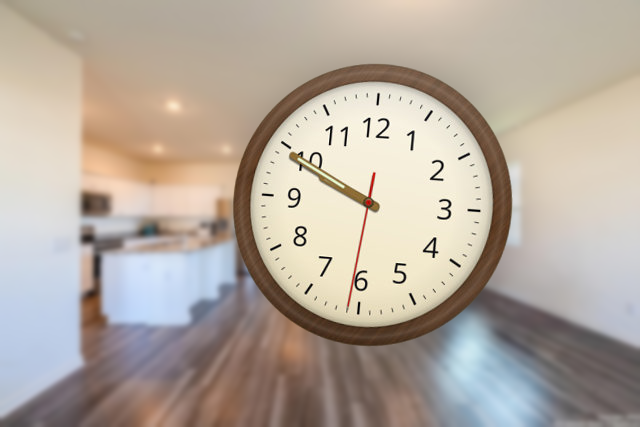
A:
9,49,31
